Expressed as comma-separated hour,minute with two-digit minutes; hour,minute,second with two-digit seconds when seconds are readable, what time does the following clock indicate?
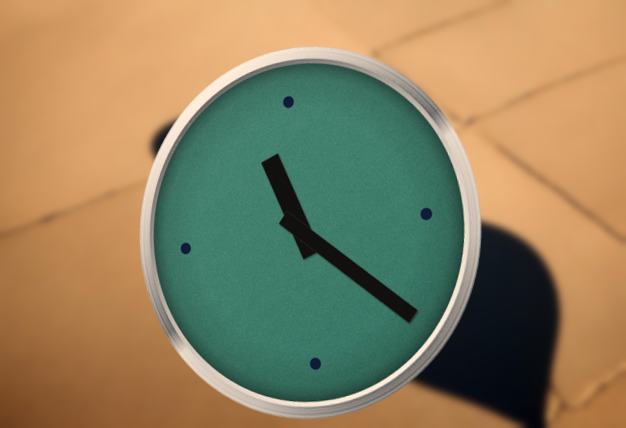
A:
11,22
